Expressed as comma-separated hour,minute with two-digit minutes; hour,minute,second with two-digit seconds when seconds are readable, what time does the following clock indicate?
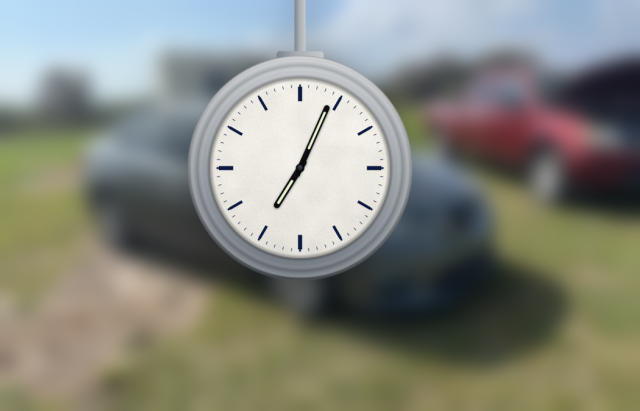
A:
7,04
